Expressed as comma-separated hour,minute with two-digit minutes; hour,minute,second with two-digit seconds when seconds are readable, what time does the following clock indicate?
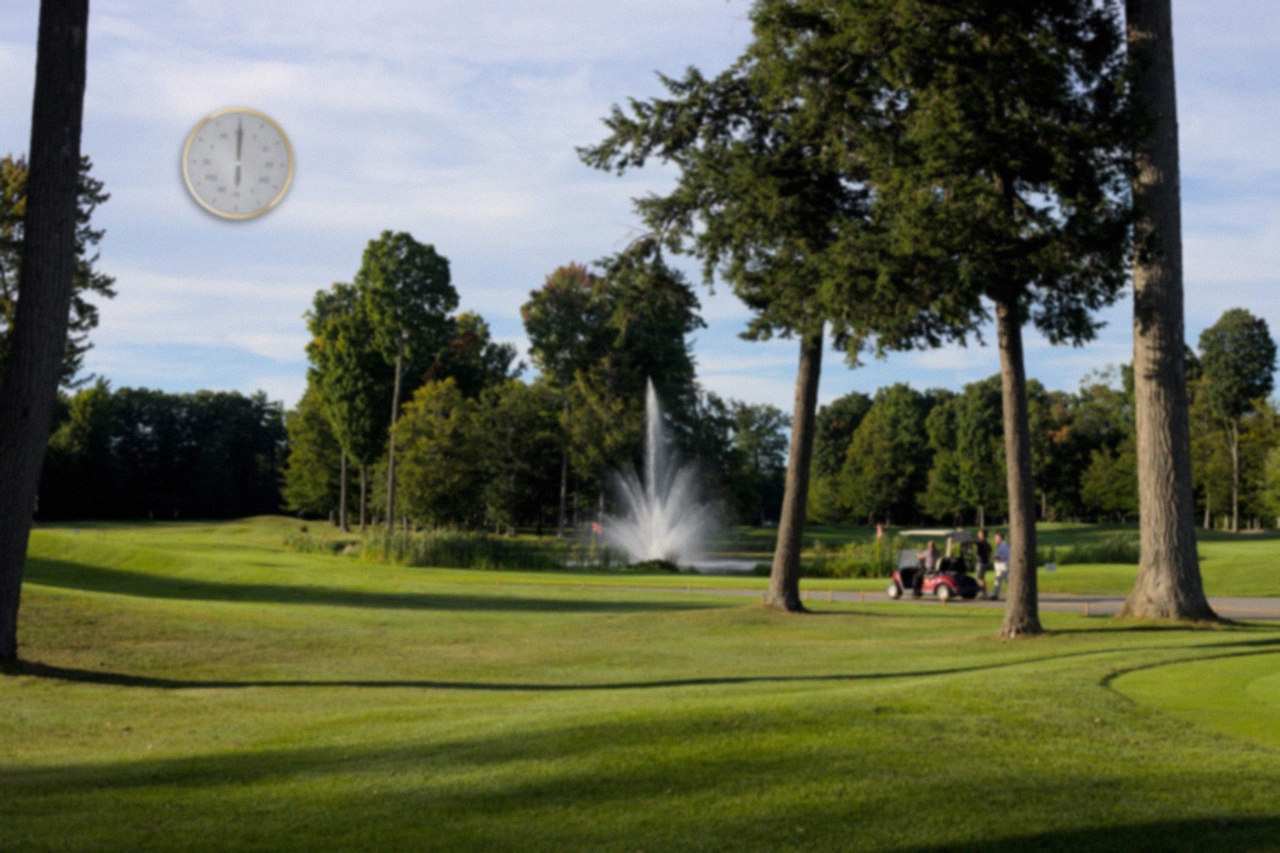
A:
6,00
